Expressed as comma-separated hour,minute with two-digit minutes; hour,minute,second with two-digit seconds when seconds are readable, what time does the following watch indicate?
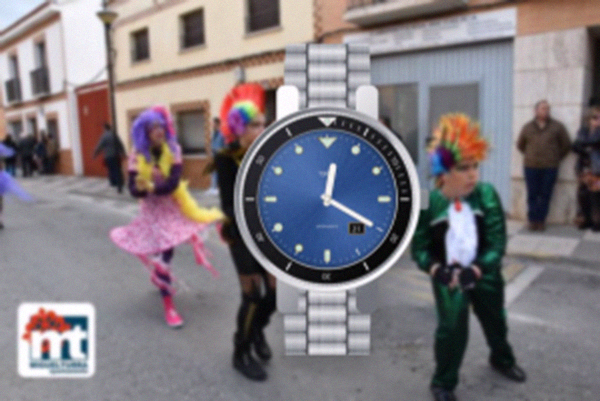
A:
12,20
